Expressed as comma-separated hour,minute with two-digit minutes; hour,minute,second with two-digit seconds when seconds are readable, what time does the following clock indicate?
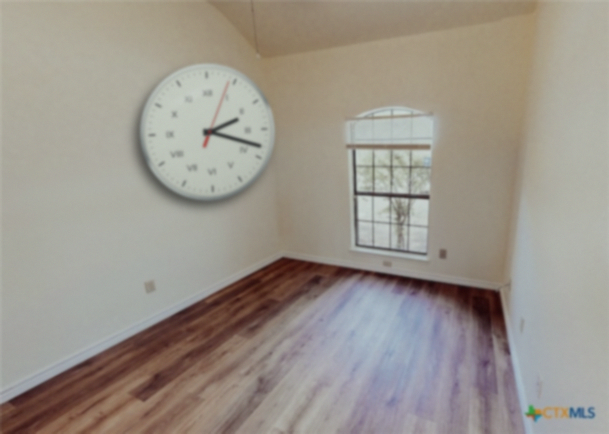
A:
2,18,04
